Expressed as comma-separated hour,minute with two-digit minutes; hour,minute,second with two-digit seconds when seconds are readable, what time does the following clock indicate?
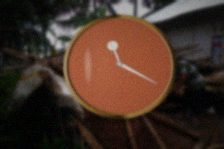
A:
11,20
